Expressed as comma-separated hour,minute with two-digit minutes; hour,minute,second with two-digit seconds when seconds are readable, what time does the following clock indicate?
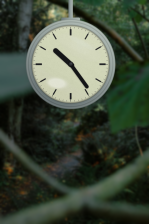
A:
10,24
